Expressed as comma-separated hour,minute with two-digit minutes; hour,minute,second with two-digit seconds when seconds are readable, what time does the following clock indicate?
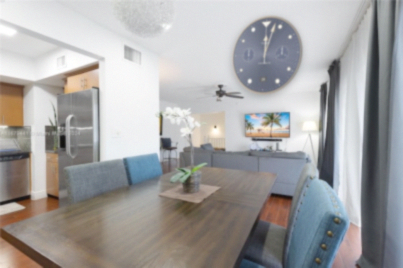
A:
12,03
